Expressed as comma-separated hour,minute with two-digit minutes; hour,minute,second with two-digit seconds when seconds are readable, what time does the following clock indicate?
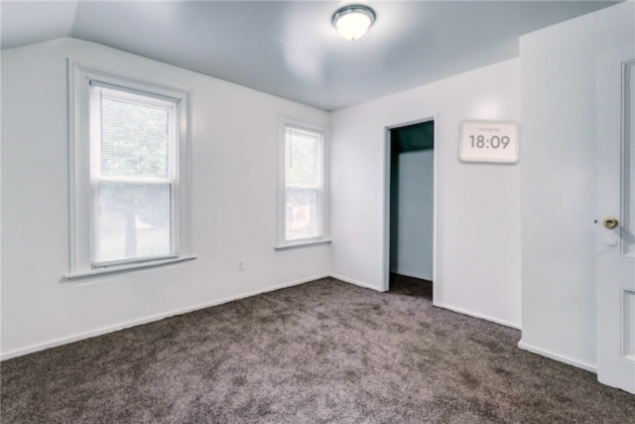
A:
18,09
